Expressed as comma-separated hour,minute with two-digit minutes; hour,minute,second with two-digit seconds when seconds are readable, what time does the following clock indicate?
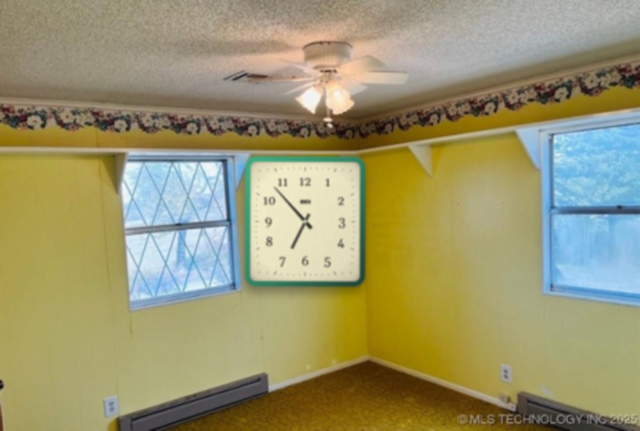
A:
6,53
